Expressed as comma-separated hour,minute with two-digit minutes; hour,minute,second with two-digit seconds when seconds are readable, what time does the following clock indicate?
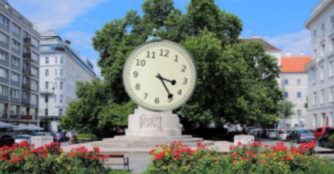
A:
3,24
